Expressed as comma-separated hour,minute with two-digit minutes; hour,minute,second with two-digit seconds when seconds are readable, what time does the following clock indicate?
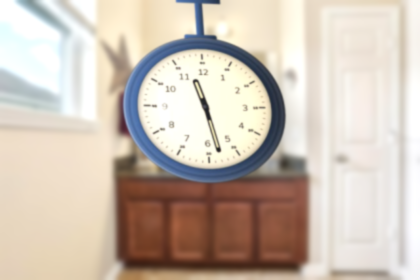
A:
11,28
